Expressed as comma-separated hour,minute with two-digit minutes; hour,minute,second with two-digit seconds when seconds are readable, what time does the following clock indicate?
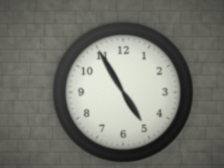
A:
4,55
